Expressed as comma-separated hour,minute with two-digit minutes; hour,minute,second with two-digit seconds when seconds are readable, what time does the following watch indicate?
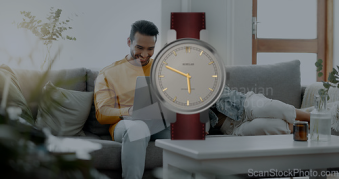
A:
5,49
